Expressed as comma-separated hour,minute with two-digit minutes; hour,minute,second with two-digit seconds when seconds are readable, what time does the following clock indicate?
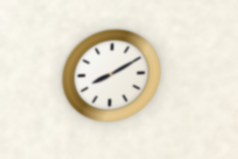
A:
8,10
